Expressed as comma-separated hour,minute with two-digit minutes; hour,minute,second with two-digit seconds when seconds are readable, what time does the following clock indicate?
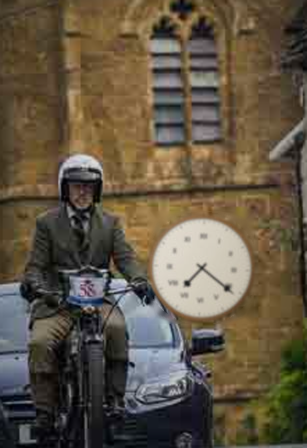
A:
7,21
